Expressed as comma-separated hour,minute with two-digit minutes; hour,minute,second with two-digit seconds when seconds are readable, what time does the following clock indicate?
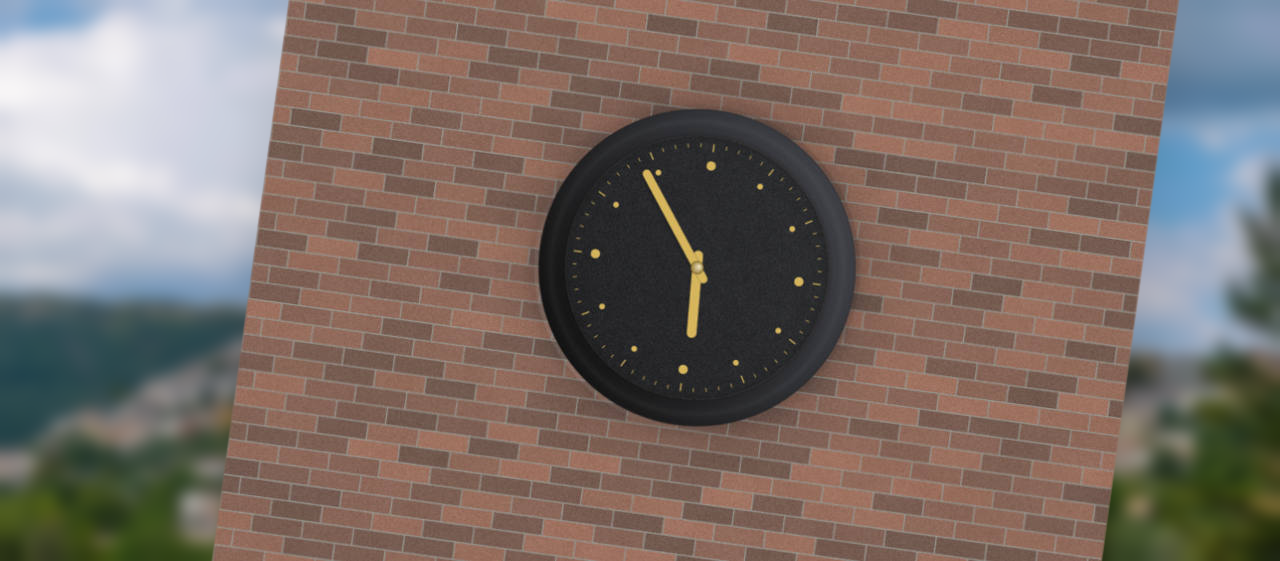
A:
5,54
